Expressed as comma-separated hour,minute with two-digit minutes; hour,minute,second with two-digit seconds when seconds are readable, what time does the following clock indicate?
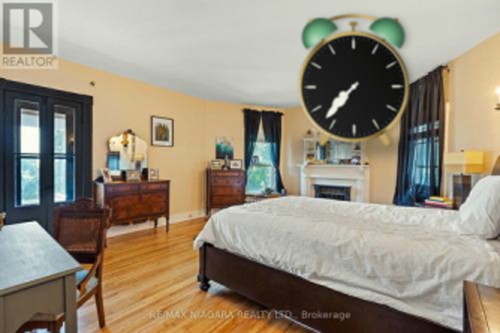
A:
7,37
